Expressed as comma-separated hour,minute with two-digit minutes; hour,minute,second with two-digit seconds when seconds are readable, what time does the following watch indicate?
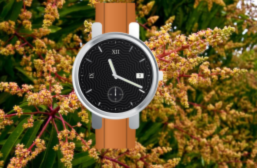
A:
11,19
